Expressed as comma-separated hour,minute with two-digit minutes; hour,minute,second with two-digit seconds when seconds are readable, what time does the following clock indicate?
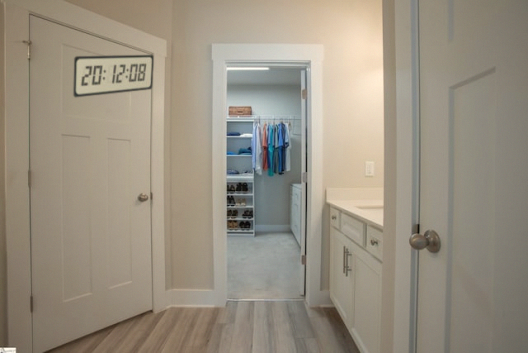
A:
20,12,08
